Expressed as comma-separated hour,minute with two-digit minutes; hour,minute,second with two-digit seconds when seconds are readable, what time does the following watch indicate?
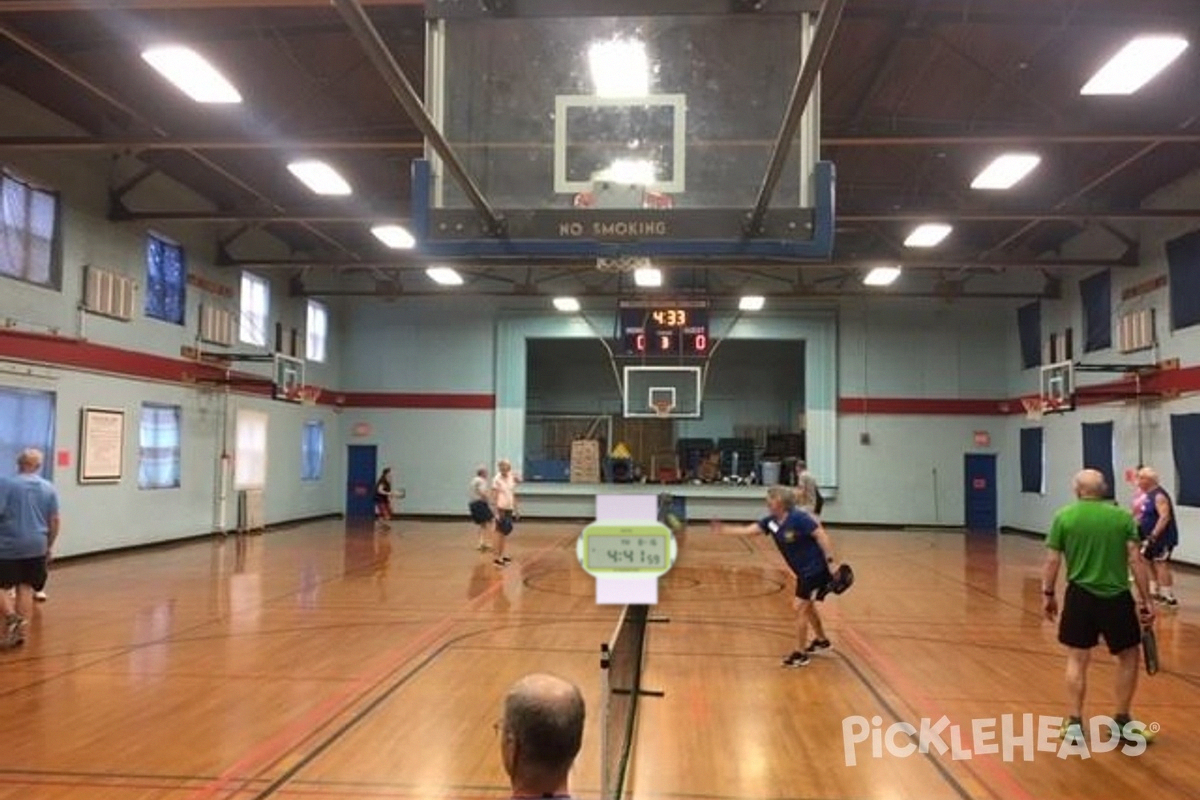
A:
4,41
